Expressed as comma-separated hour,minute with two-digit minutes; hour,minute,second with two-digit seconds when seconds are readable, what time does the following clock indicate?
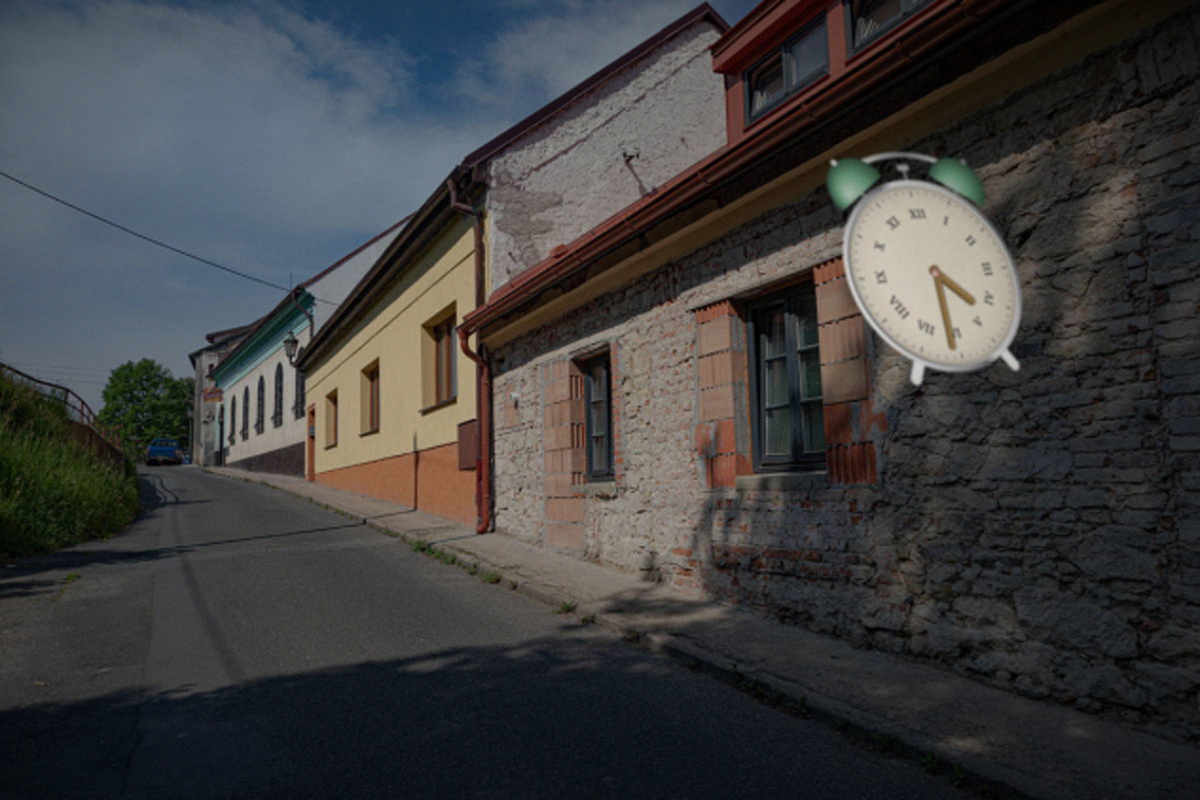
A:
4,31
